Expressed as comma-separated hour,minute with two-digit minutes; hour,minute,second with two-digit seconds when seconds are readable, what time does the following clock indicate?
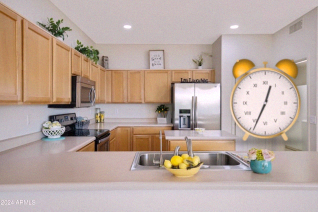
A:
12,34
